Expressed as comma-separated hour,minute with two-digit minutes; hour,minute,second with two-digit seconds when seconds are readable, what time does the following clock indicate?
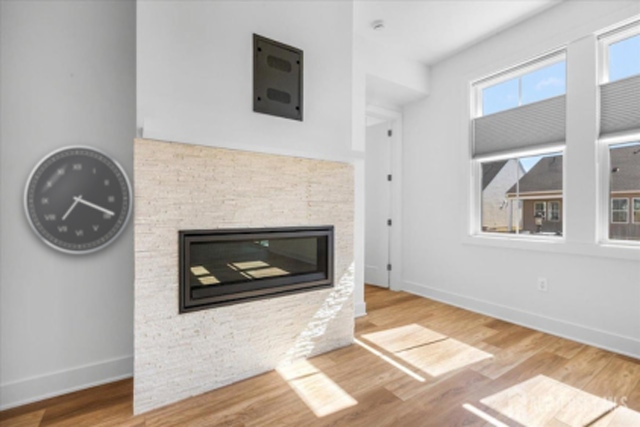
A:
7,19
